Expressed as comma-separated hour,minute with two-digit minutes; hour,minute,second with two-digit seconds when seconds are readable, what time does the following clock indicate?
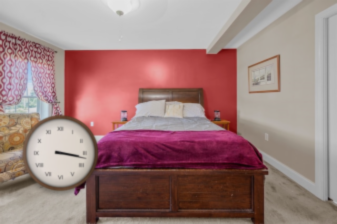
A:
3,17
